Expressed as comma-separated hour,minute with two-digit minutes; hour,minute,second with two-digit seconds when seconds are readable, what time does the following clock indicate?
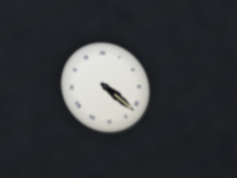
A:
4,22
